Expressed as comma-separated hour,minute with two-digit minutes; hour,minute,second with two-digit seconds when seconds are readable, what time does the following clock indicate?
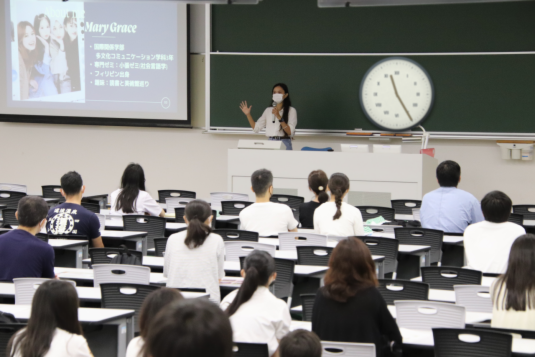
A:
11,25
